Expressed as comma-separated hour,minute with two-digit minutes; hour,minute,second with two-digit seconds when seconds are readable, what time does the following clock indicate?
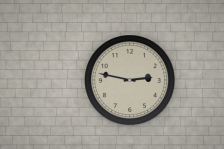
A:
2,47
